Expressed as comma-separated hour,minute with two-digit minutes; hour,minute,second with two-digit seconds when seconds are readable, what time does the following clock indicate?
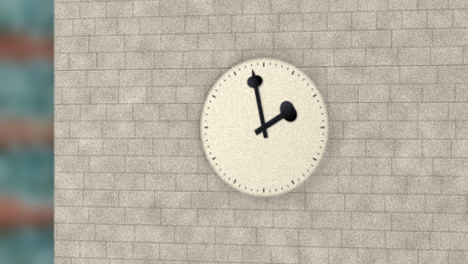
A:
1,58
